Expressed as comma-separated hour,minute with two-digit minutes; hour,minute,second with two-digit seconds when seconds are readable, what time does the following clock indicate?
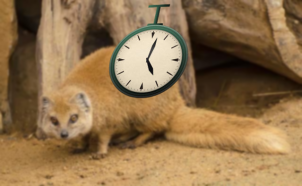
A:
5,02
